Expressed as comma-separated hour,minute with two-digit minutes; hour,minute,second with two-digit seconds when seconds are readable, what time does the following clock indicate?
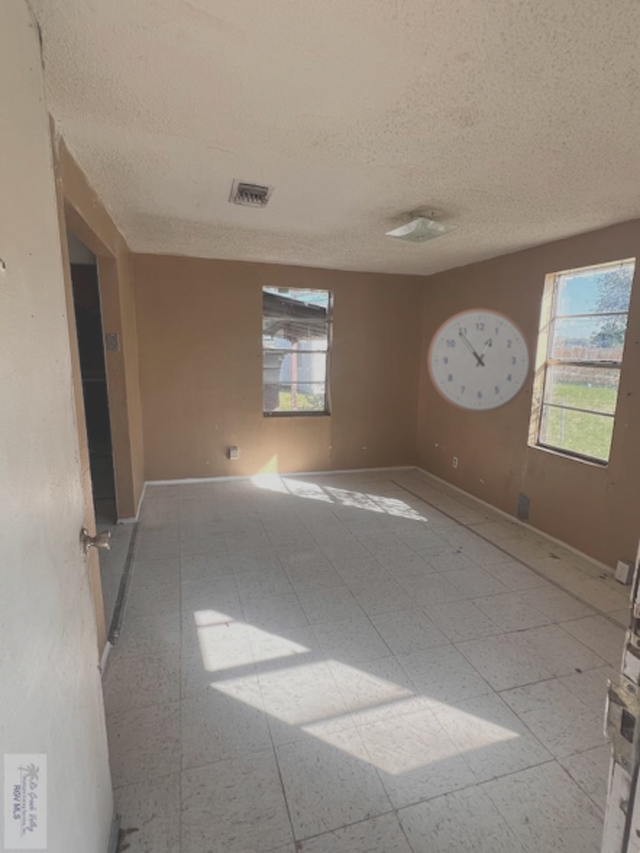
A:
12,54
